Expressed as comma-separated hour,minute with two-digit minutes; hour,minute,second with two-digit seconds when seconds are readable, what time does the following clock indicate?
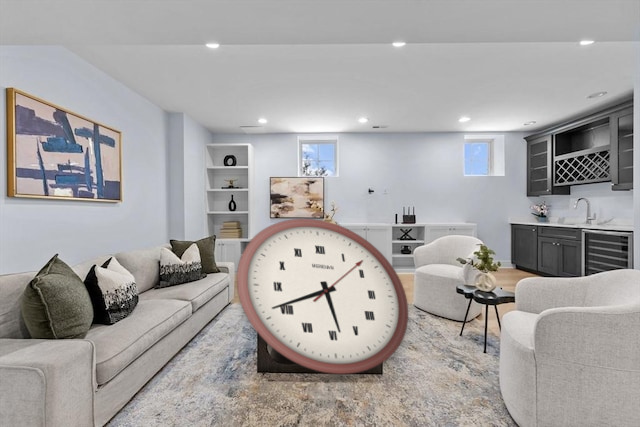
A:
5,41,08
